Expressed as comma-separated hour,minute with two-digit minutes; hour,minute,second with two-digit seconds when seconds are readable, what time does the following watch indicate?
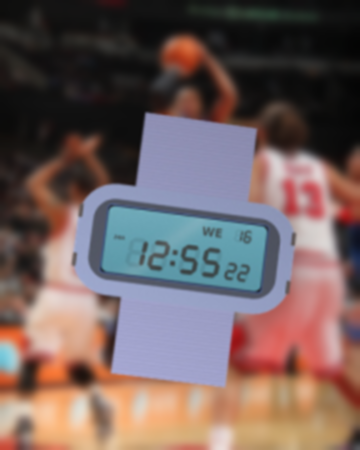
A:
12,55,22
